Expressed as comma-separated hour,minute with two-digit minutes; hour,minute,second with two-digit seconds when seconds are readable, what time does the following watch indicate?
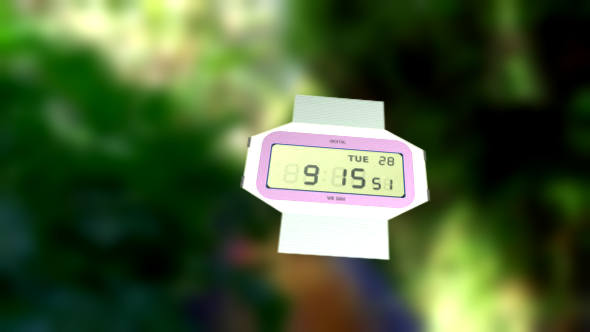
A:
9,15,51
